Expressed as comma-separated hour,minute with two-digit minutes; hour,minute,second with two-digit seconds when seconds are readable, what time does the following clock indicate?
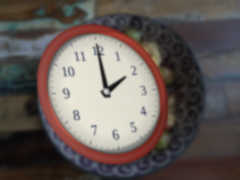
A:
2,00
